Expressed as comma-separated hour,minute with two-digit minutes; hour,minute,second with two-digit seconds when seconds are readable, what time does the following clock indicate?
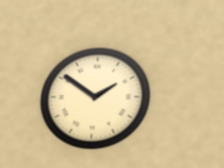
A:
1,51
